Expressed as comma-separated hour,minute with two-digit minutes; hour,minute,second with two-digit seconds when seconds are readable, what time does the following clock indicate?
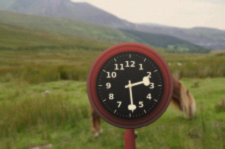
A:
2,29
